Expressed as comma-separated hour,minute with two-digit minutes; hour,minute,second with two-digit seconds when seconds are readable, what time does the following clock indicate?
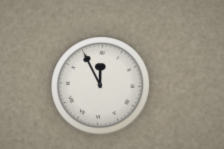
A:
11,55
